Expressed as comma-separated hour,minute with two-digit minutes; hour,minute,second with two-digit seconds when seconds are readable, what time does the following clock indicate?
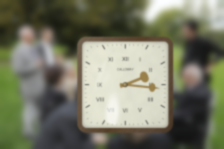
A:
2,16
